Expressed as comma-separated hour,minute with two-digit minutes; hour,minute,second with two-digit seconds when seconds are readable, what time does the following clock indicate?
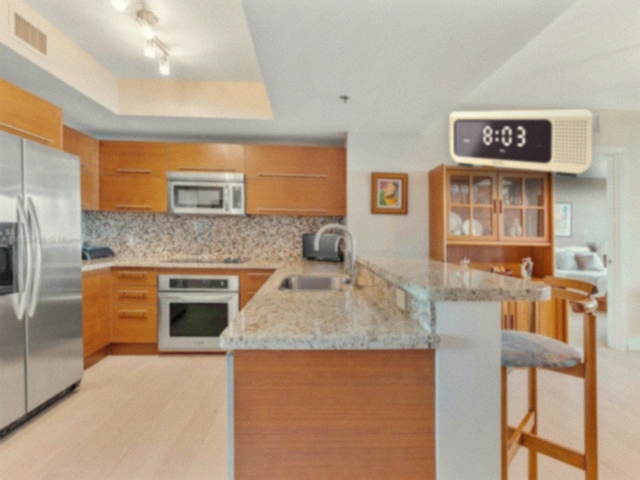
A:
8,03
